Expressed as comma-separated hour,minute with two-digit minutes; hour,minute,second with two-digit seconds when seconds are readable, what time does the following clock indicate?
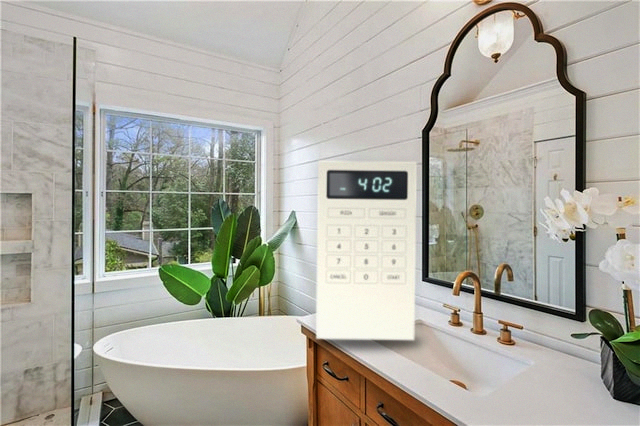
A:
4,02
